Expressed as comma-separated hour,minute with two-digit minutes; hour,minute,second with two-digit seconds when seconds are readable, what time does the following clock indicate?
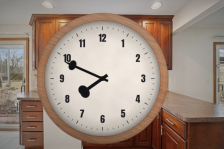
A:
7,49
